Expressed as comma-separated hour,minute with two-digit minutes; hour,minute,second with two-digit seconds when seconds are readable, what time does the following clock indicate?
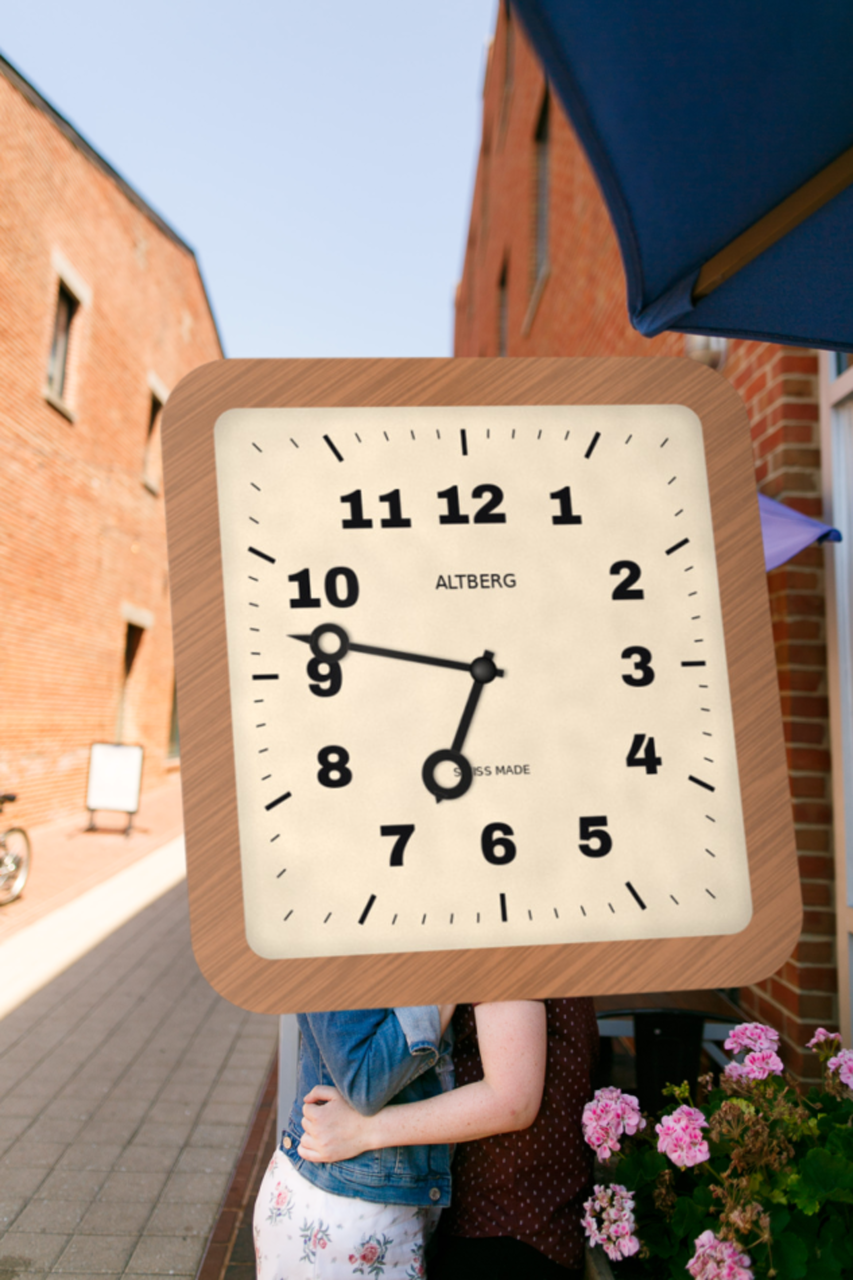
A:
6,47
